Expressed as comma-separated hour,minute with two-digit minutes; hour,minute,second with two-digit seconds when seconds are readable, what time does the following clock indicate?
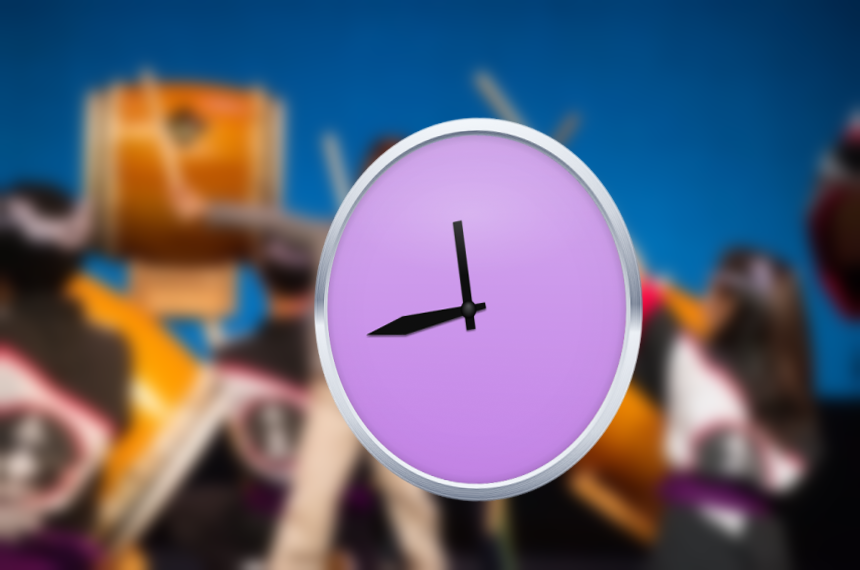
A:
11,43
